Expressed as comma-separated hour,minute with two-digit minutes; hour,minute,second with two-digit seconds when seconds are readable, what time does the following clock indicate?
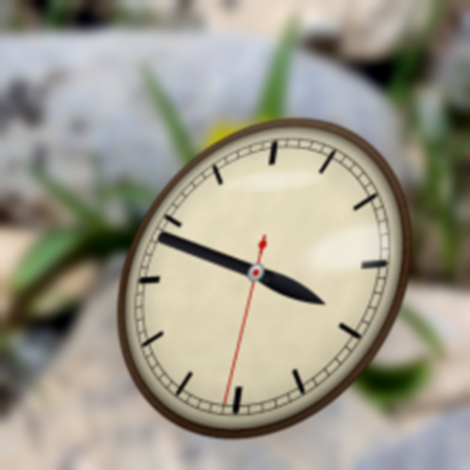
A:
3,48,31
